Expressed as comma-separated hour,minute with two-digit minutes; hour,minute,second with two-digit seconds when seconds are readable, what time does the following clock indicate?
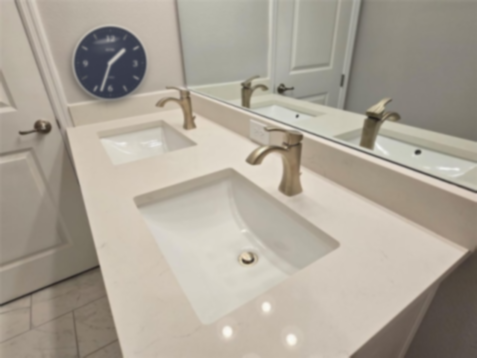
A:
1,33
